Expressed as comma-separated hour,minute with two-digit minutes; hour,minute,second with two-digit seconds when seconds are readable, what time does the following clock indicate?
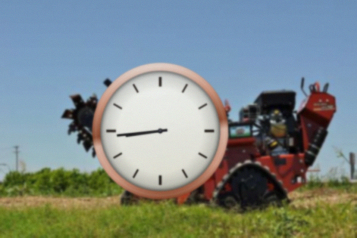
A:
8,44
